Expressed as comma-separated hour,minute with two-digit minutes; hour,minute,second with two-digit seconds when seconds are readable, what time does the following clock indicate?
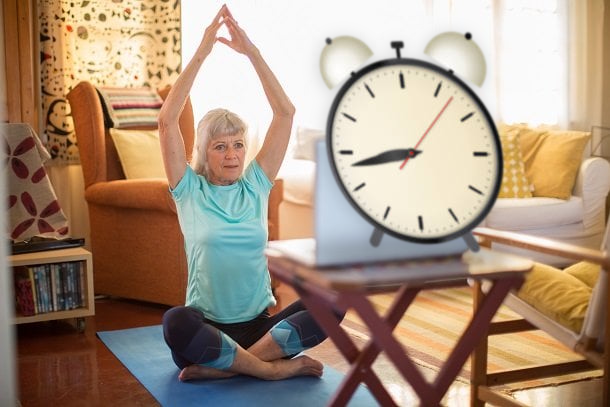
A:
8,43,07
